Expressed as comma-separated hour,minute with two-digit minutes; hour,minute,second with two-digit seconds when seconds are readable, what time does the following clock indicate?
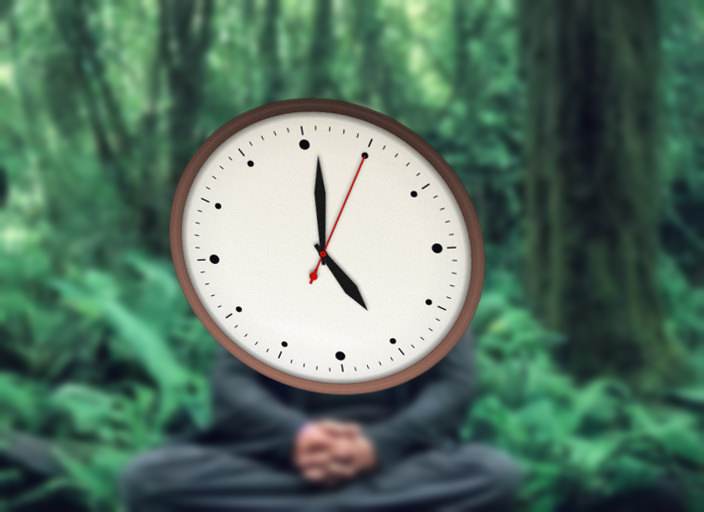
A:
5,01,05
